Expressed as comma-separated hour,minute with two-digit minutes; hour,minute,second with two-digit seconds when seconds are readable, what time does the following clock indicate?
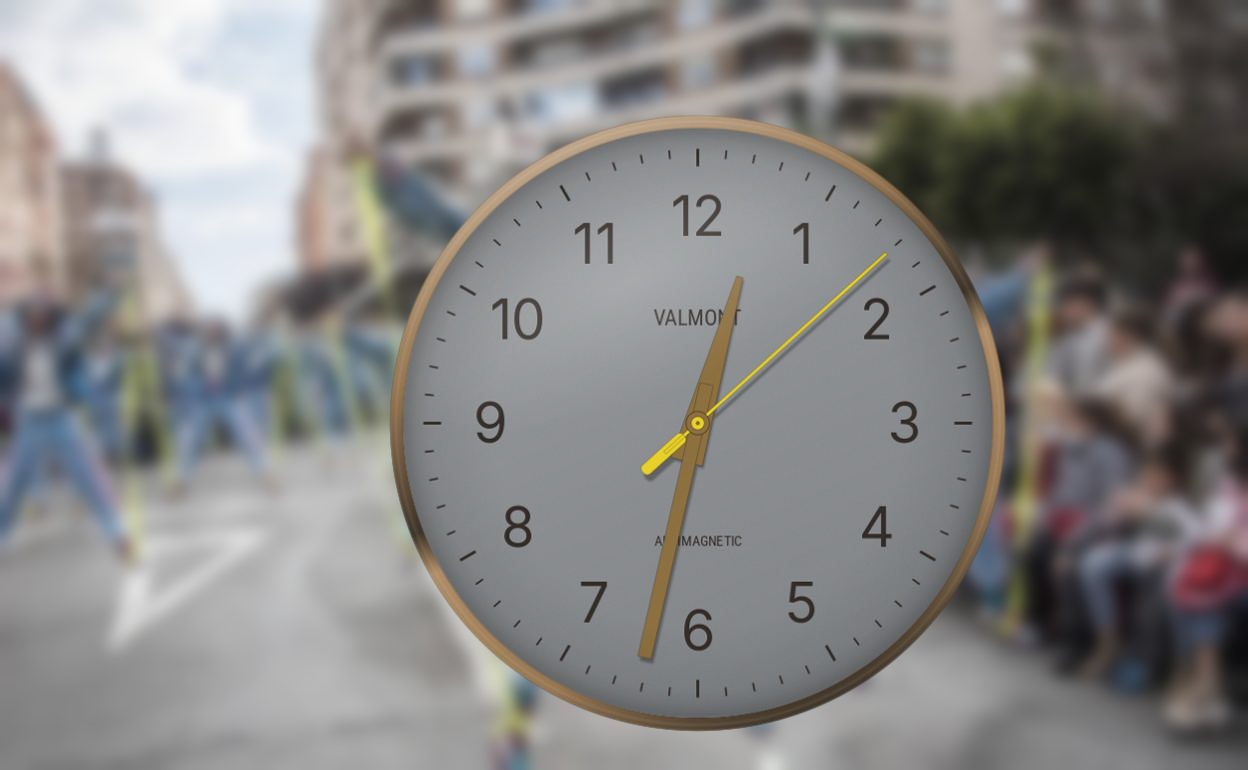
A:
12,32,08
